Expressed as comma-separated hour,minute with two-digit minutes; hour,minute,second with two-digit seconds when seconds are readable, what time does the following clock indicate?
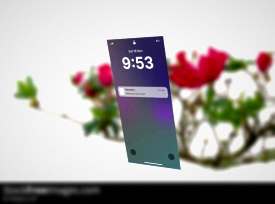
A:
9,53
